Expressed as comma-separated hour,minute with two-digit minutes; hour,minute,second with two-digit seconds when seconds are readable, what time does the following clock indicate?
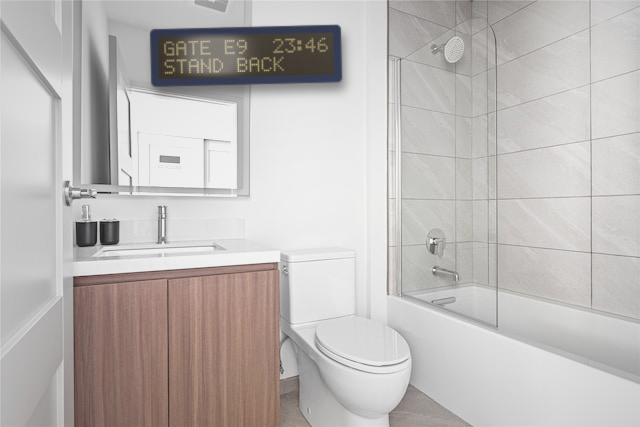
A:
23,46
